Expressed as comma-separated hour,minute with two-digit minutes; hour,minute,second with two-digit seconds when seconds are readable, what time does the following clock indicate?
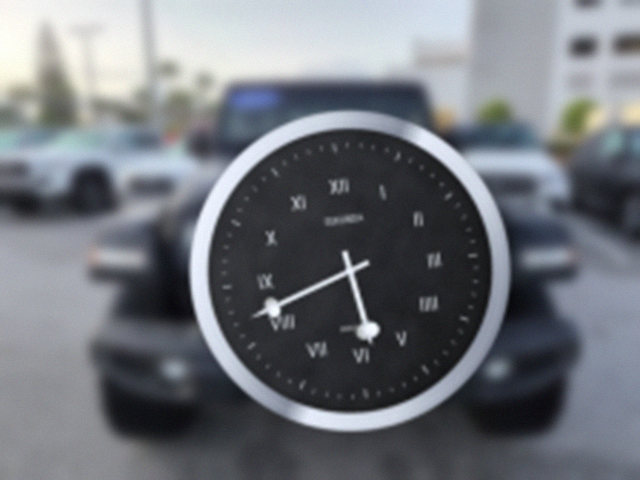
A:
5,42
